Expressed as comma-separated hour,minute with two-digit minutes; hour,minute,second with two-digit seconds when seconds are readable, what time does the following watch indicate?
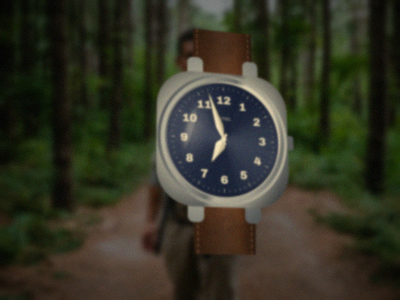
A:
6,57
